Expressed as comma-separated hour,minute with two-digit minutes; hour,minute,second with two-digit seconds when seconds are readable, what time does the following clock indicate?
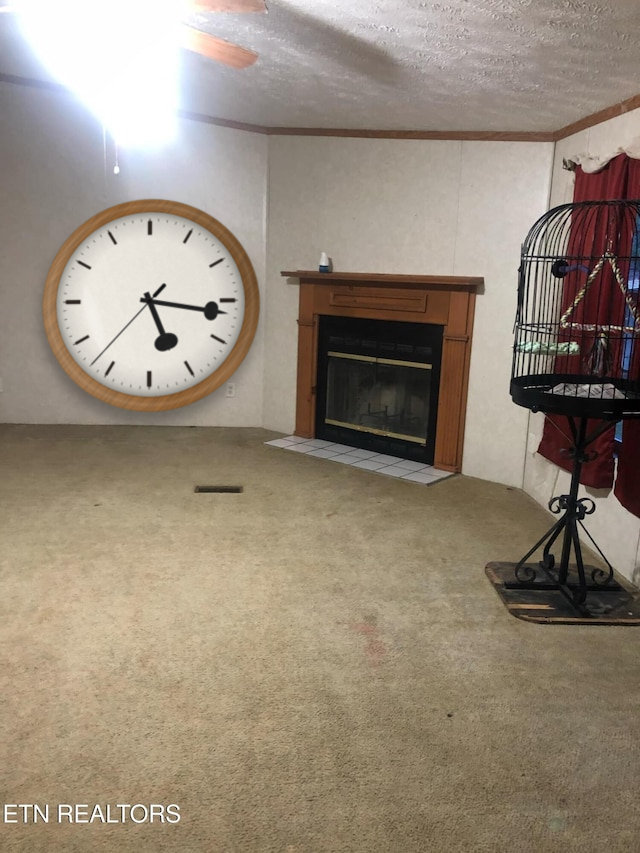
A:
5,16,37
